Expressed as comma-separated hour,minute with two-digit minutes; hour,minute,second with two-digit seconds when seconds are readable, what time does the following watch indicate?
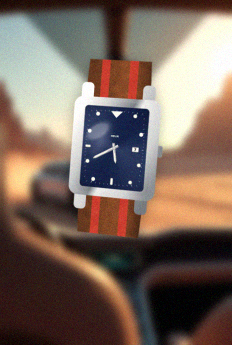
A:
5,40
